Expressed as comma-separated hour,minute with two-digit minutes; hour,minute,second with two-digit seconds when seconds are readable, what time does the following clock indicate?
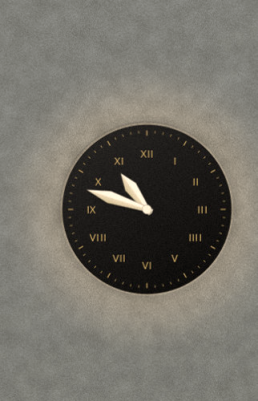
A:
10,48
